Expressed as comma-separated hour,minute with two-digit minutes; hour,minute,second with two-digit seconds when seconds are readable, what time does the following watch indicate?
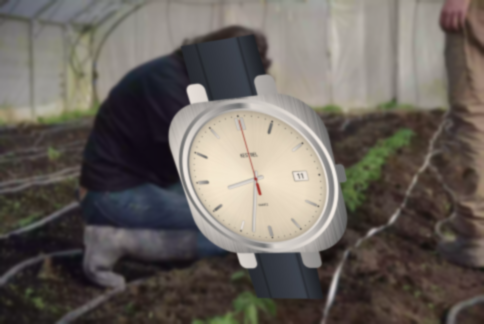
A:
8,33,00
